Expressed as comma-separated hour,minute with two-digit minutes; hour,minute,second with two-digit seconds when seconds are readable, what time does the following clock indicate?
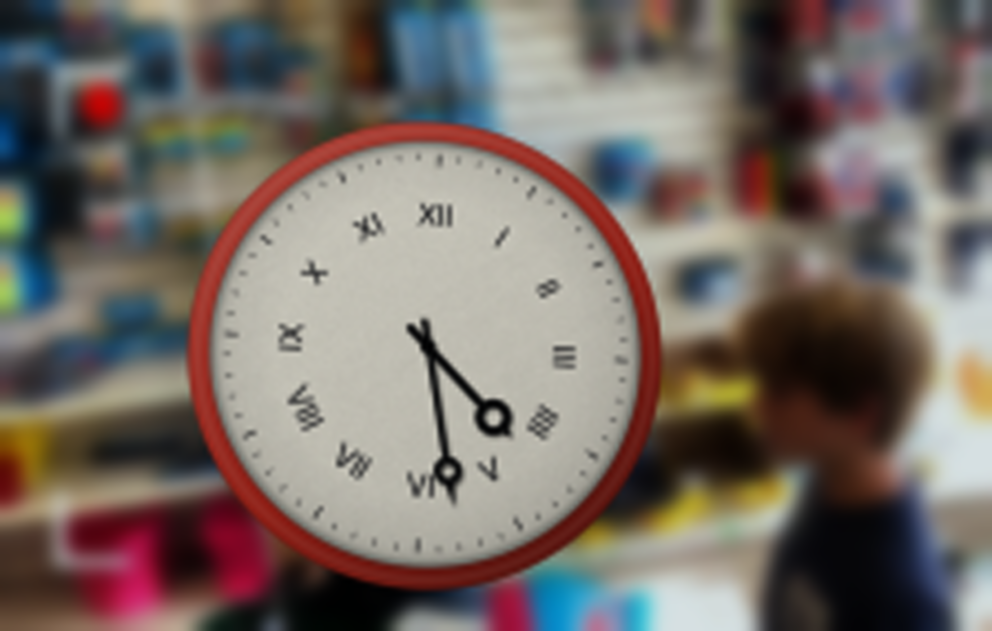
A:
4,28
